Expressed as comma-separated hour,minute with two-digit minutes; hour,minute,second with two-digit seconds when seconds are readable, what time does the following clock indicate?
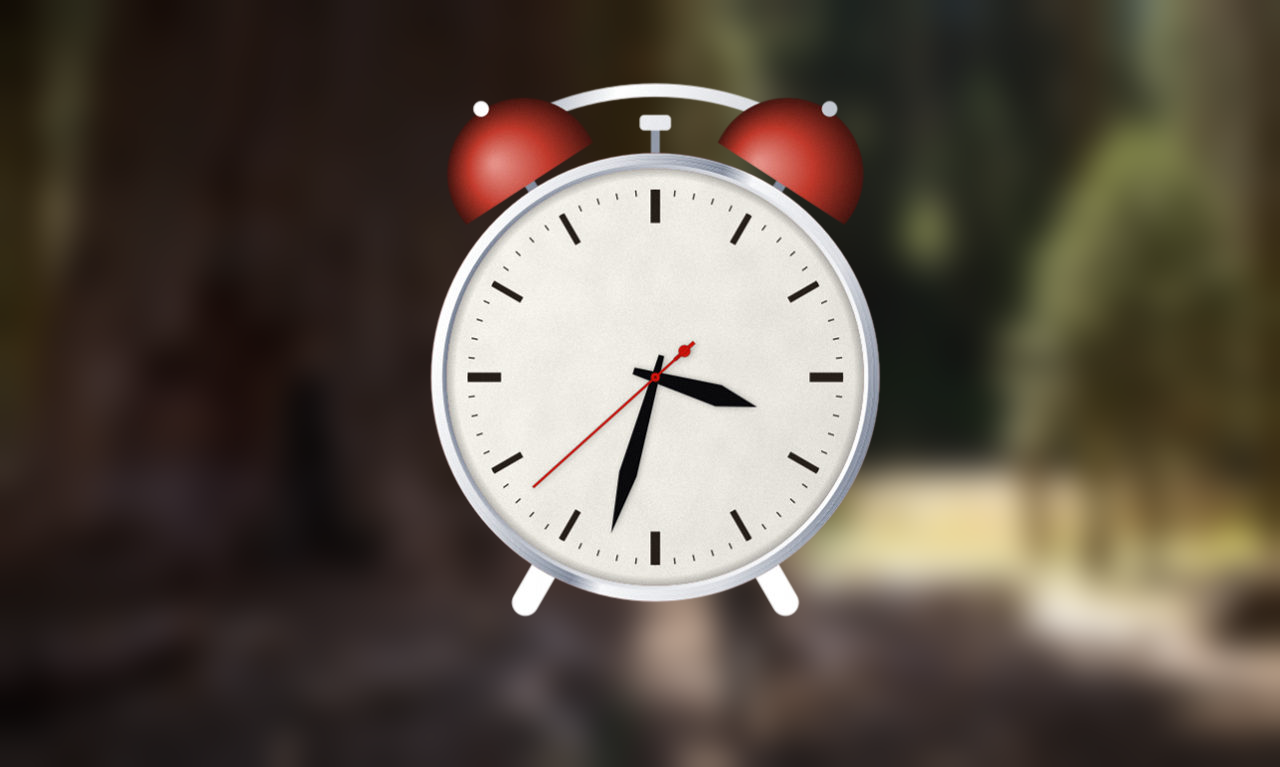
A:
3,32,38
